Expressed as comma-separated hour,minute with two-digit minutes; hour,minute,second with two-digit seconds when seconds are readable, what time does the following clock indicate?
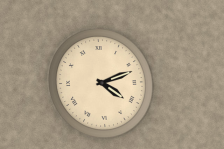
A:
4,12
